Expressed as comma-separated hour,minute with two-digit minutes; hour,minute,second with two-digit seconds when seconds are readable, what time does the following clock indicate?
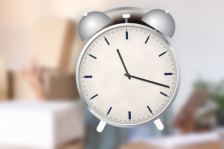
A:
11,18
